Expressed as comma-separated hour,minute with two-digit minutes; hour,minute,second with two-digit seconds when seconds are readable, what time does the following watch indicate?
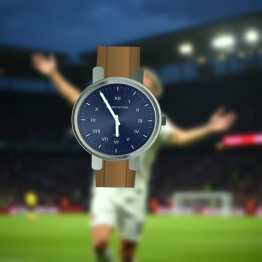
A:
5,55
